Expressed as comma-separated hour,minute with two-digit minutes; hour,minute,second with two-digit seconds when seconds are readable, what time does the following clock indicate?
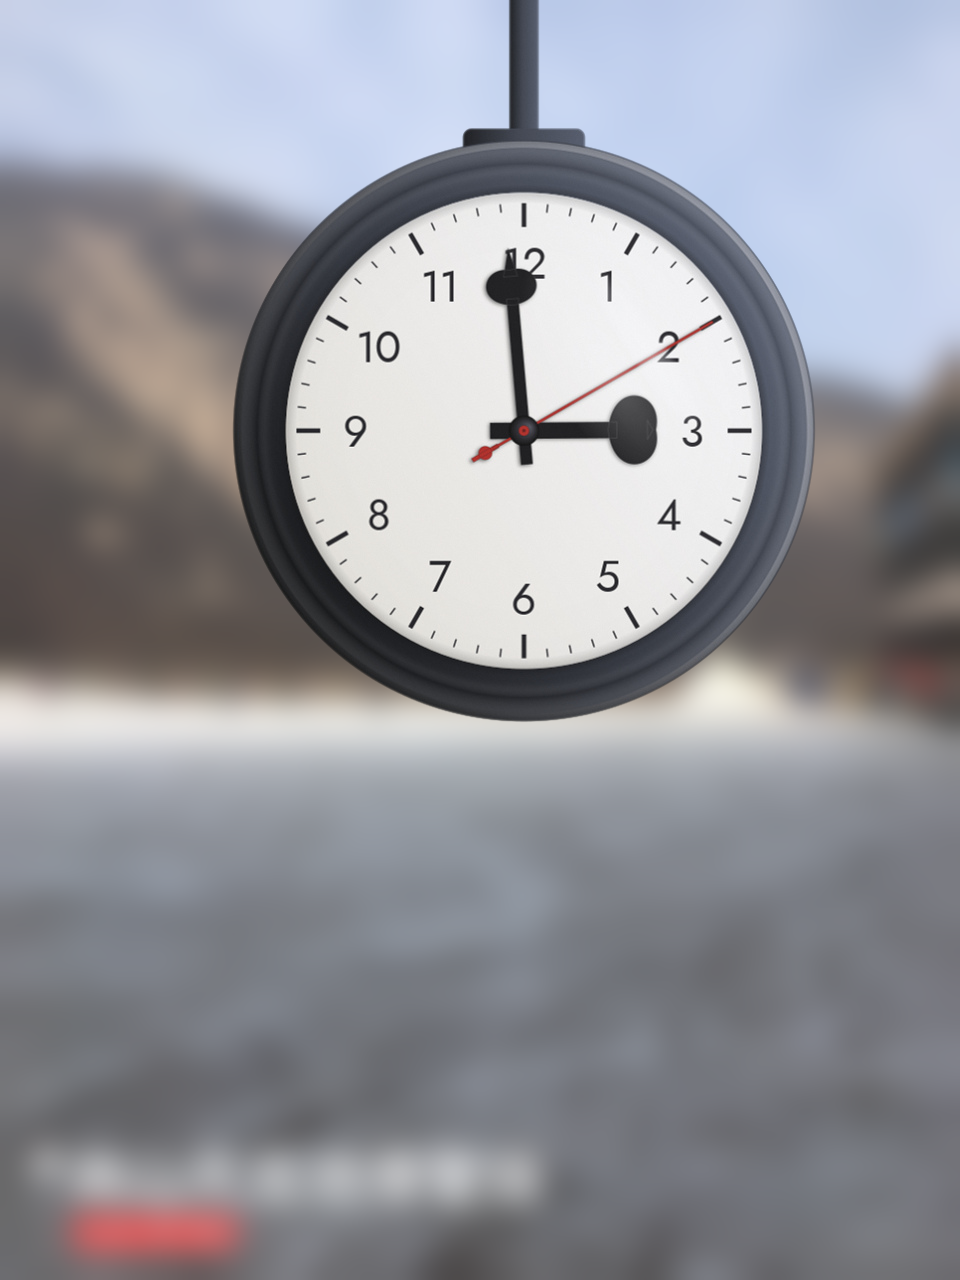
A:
2,59,10
